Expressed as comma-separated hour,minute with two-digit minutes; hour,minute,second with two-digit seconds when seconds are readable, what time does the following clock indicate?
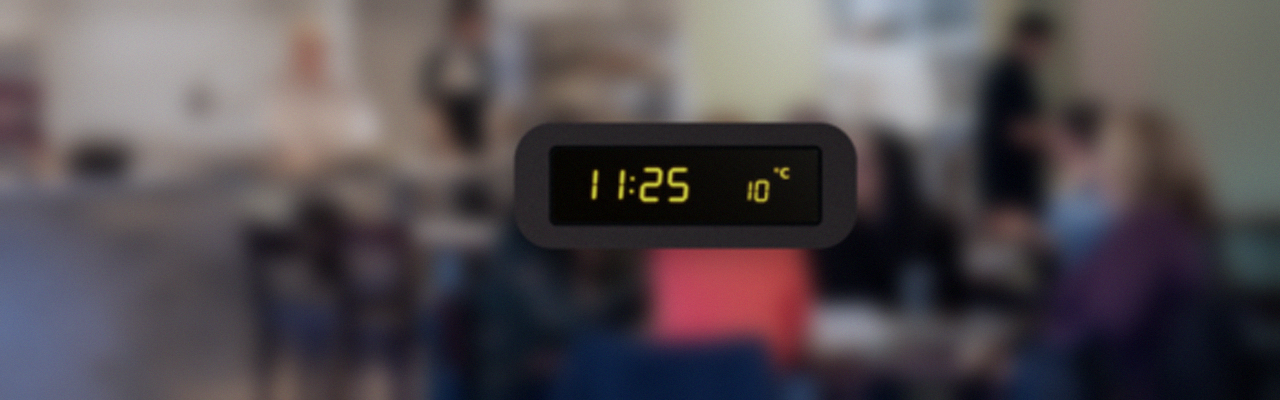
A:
11,25
